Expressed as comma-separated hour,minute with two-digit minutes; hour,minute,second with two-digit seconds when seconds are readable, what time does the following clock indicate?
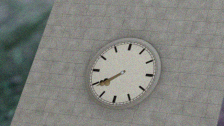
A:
7,39
